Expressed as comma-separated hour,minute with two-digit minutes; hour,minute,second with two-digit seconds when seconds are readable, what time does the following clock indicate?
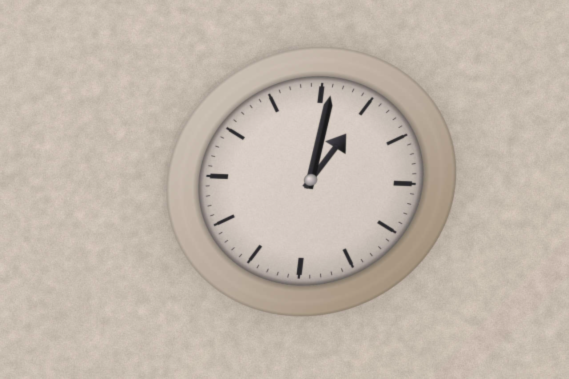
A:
1,01
